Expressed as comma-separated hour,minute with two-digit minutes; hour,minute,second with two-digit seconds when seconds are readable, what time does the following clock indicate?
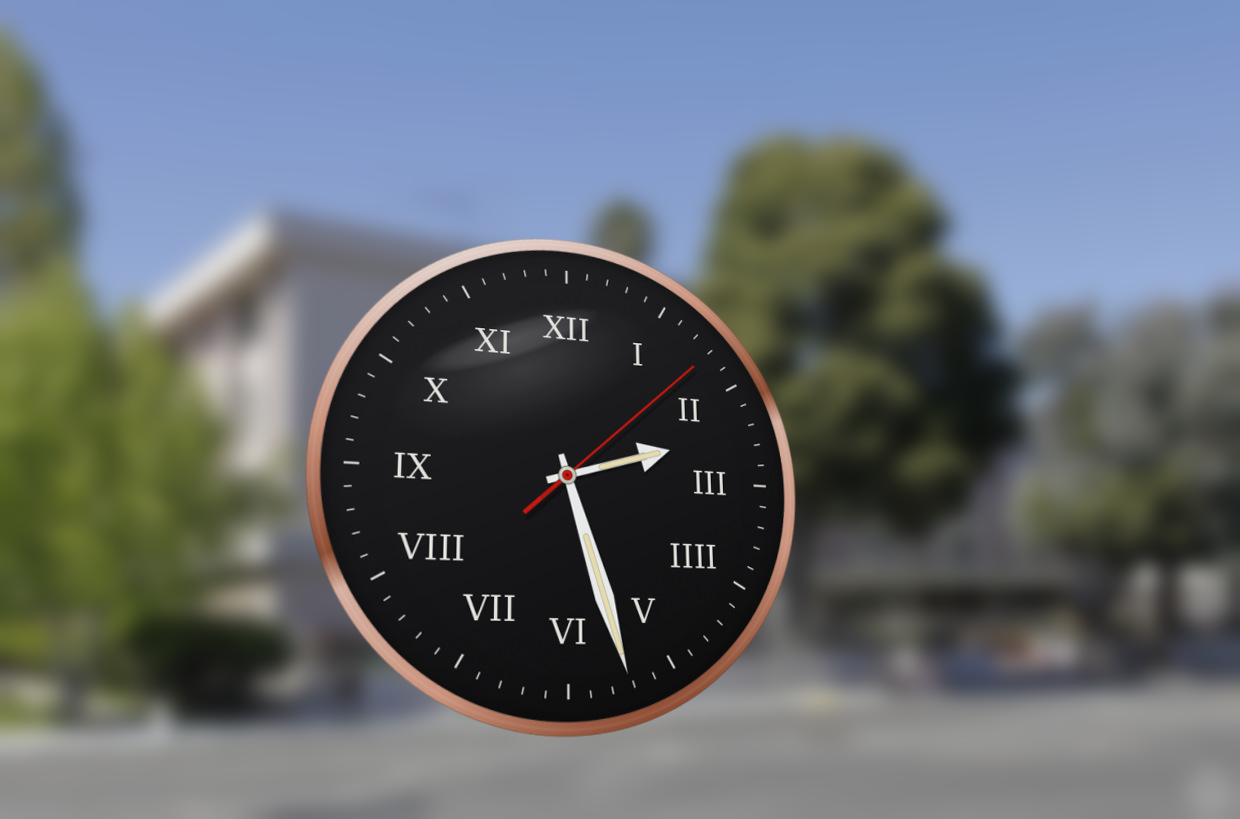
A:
2,27,08
